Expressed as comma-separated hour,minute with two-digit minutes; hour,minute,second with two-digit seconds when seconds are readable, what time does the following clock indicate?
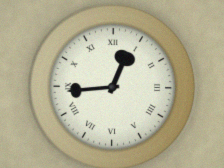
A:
12,44
